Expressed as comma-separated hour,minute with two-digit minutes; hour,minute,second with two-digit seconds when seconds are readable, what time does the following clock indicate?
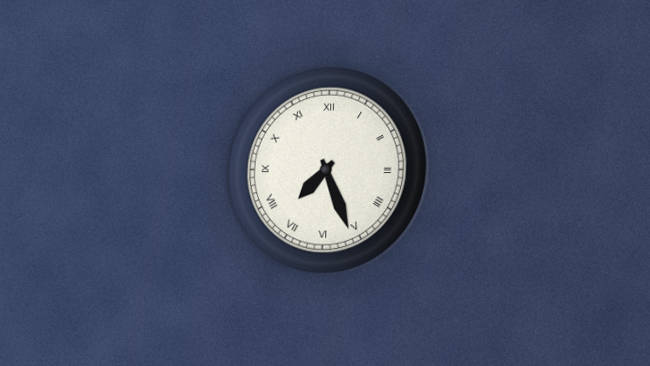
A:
7,26
